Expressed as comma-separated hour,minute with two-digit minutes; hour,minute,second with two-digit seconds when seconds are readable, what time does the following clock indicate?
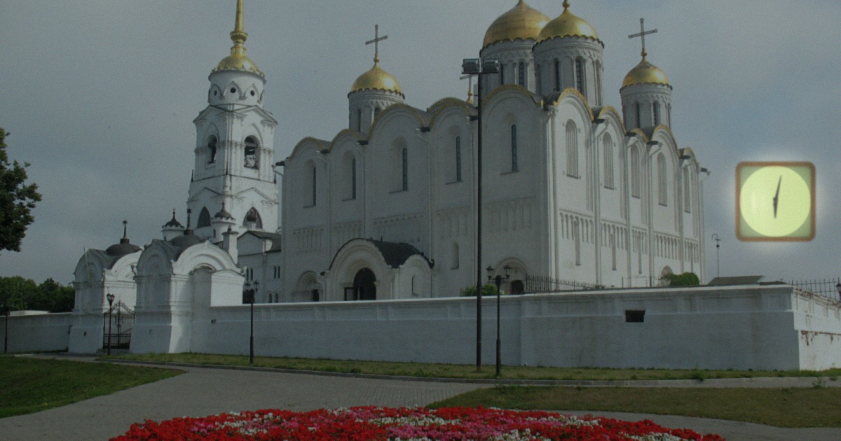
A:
6,02
